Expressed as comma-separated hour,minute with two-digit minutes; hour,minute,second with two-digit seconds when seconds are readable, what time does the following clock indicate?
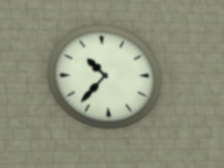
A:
10,37
